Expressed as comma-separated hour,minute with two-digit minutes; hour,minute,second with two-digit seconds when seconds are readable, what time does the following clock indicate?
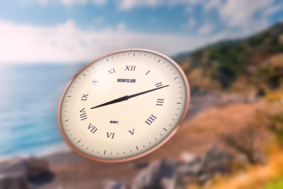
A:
8,11
